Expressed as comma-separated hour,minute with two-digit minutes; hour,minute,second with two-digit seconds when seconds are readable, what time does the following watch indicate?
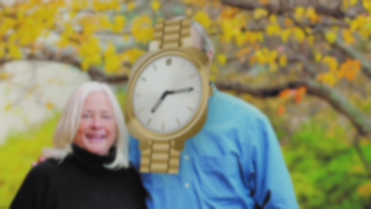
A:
7,14
